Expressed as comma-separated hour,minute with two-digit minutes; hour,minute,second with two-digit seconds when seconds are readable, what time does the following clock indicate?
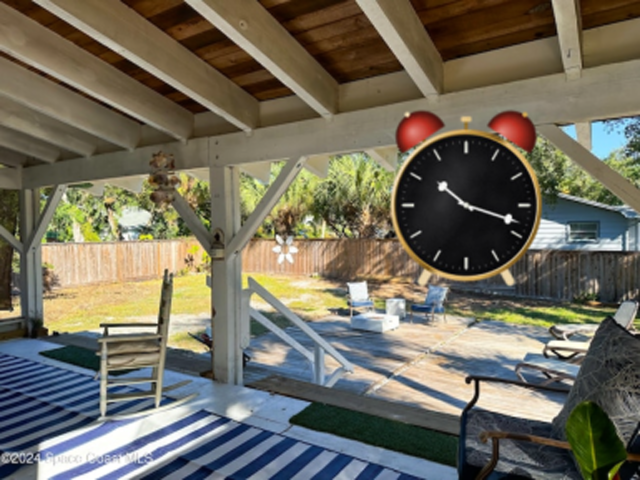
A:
10,18
